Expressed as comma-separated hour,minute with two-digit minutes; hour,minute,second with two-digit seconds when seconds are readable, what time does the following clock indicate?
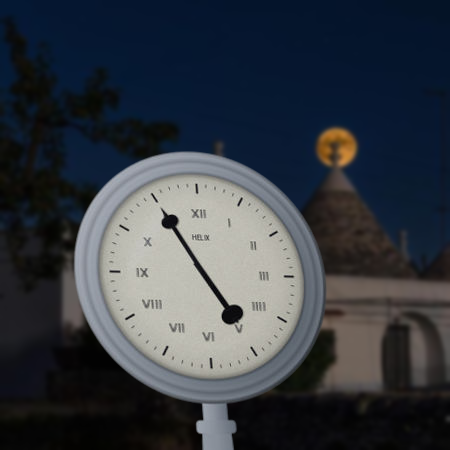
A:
4,55
